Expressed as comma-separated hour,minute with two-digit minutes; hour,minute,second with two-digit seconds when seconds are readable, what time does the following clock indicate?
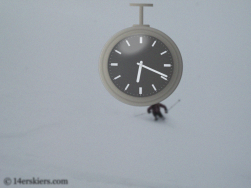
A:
6,19
